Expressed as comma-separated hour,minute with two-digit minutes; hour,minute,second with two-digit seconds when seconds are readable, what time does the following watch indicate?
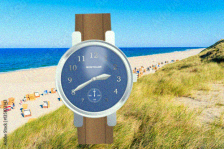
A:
2,40
